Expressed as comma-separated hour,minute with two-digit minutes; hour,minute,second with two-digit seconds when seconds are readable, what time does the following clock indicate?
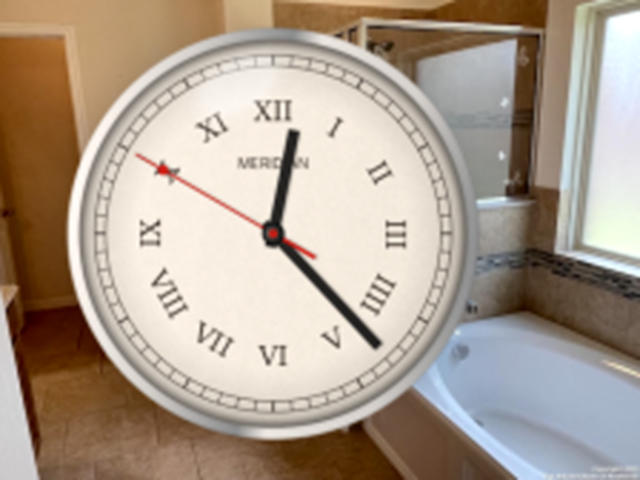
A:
12,22,50
